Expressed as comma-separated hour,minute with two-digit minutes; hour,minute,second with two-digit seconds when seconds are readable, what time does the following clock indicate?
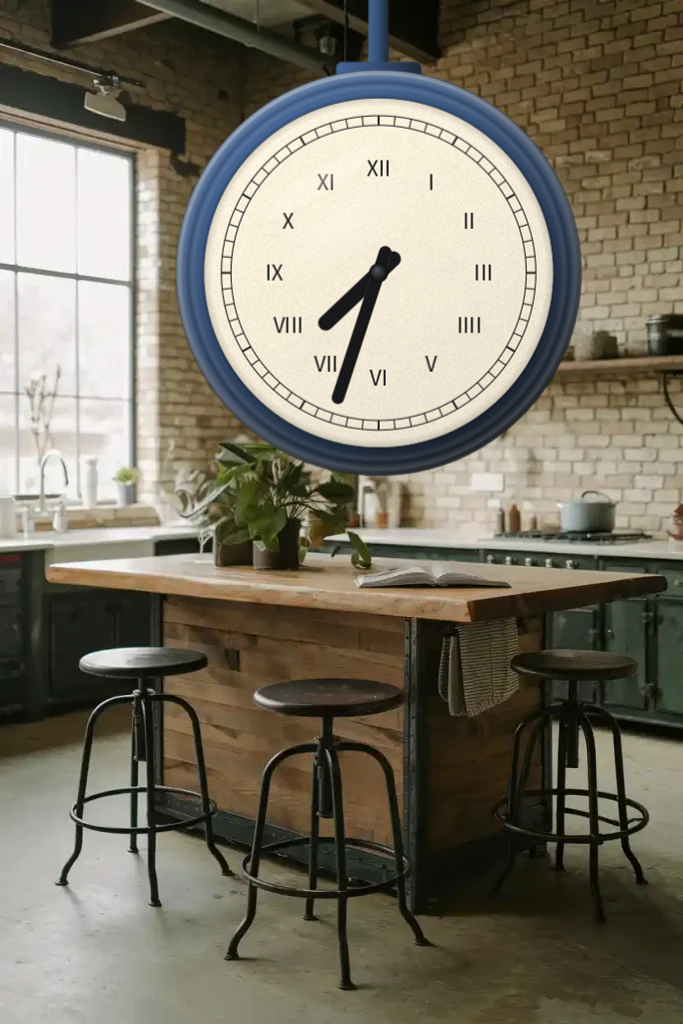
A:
7,33
